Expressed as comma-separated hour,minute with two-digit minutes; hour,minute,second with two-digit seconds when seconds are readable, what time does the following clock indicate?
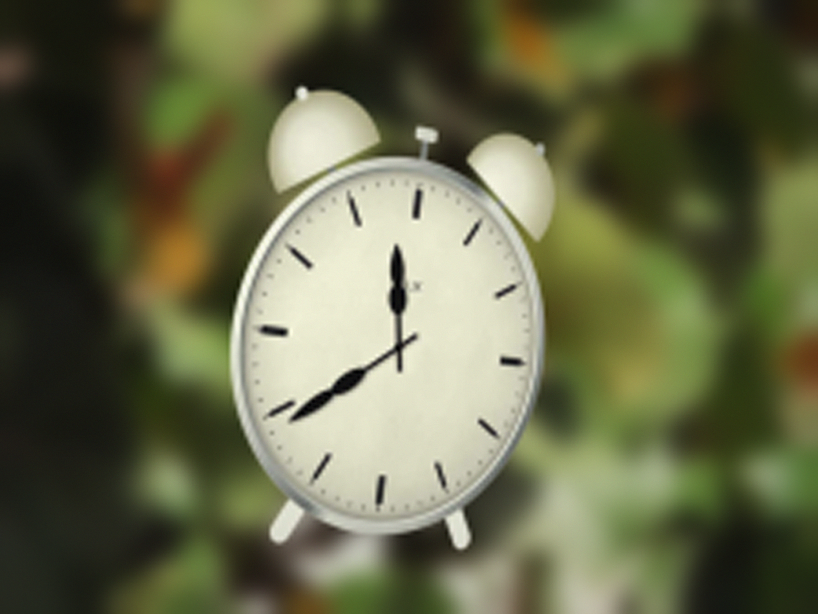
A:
11,39
